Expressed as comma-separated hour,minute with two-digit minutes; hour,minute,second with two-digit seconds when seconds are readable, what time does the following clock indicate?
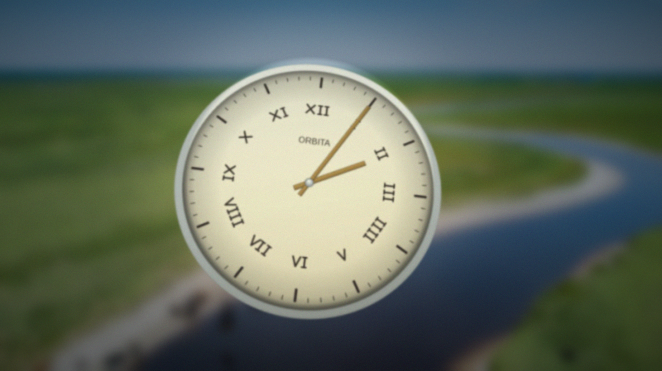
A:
2,05
